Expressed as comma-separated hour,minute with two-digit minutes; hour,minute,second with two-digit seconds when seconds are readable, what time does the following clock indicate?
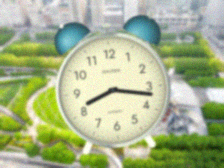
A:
8,17
